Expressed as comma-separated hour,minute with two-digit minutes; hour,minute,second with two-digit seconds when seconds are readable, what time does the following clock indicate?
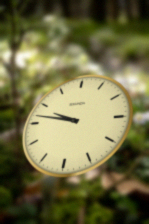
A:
9,47
